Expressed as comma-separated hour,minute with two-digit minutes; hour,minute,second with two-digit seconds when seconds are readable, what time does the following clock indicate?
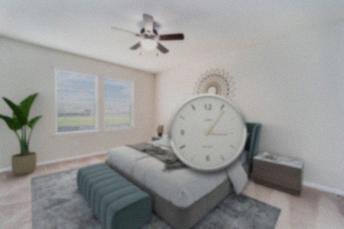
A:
3,06
